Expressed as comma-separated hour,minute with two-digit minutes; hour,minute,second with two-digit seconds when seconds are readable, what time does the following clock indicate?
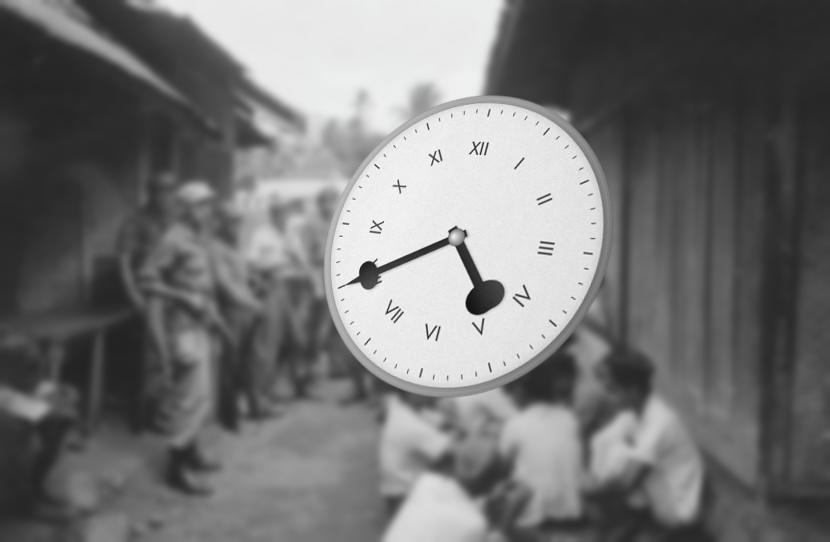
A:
4,40
